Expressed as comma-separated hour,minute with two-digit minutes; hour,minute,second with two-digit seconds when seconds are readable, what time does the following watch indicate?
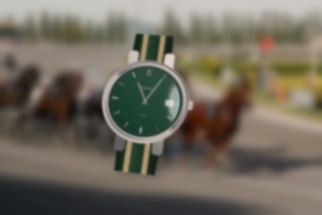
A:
11,05
